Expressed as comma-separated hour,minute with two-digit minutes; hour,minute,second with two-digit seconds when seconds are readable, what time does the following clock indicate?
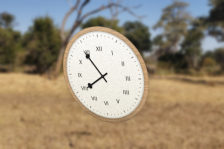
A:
7,54
